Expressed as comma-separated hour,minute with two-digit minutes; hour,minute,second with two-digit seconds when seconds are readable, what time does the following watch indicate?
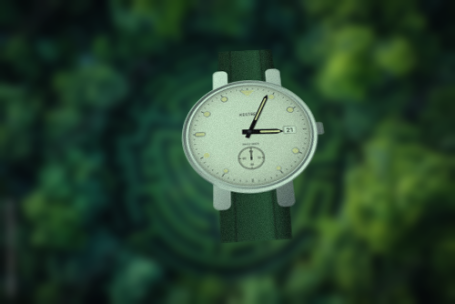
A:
3,04
